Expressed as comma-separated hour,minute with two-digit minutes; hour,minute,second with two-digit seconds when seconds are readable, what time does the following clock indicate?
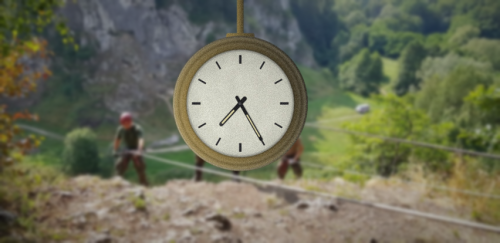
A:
7,25
